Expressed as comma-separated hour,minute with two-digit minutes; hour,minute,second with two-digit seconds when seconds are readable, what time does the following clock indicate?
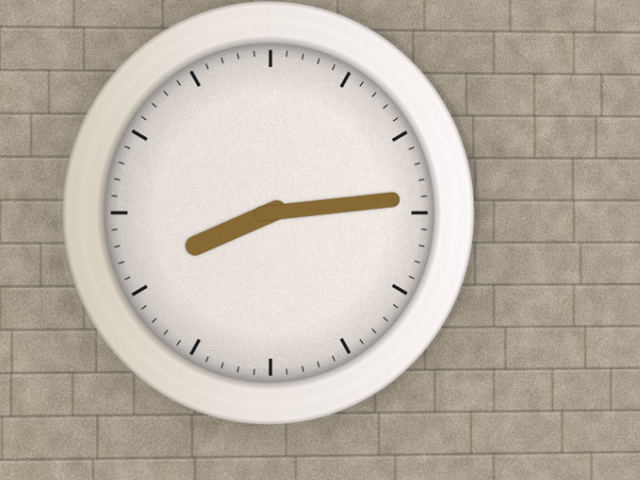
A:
8,14
